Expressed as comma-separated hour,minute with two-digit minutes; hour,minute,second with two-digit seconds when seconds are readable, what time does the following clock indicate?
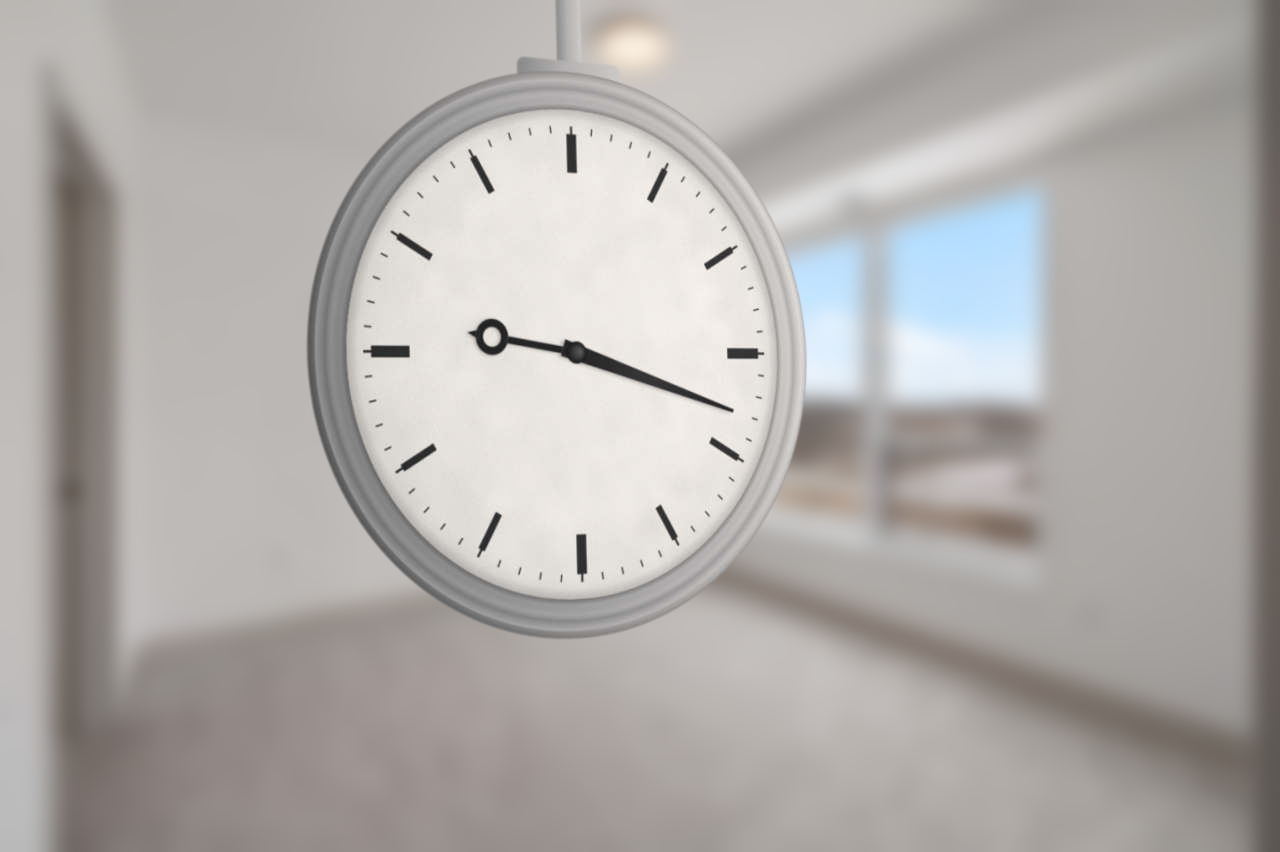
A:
9,18
